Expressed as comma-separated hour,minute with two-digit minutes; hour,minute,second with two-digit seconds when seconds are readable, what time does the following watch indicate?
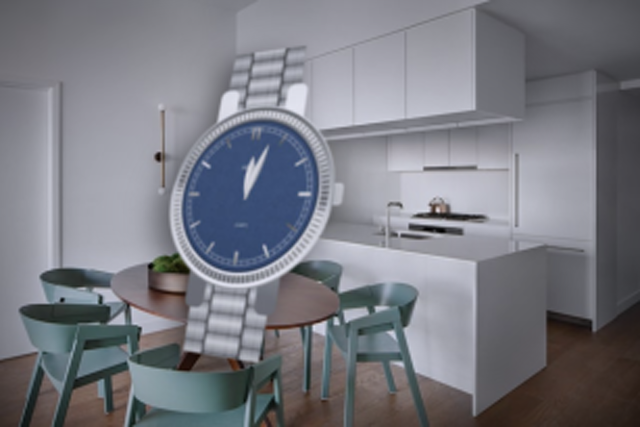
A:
12,03
